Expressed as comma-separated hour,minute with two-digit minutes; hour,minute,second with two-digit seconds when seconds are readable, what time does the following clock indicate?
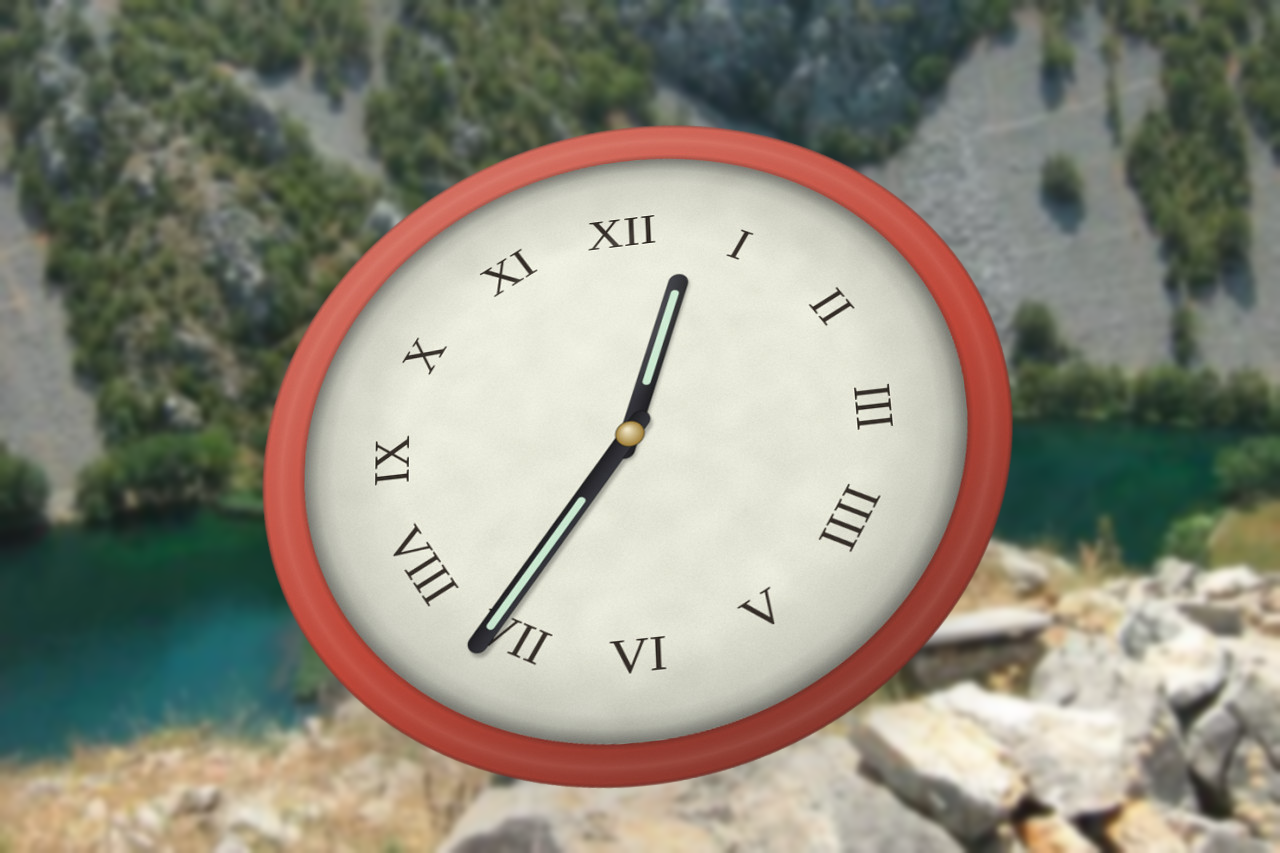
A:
12,36
